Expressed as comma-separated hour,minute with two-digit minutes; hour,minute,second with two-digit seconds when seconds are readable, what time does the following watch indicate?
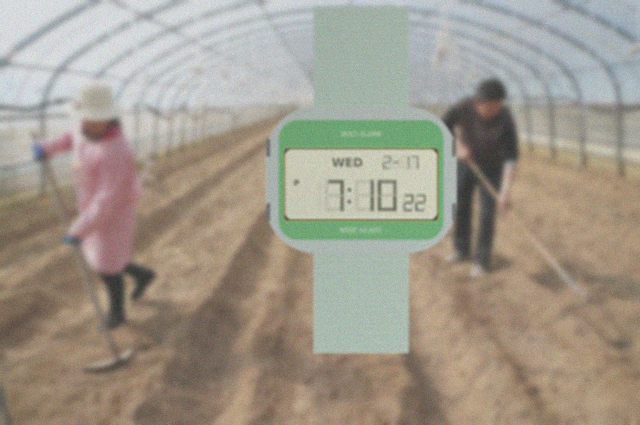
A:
7,10,22
